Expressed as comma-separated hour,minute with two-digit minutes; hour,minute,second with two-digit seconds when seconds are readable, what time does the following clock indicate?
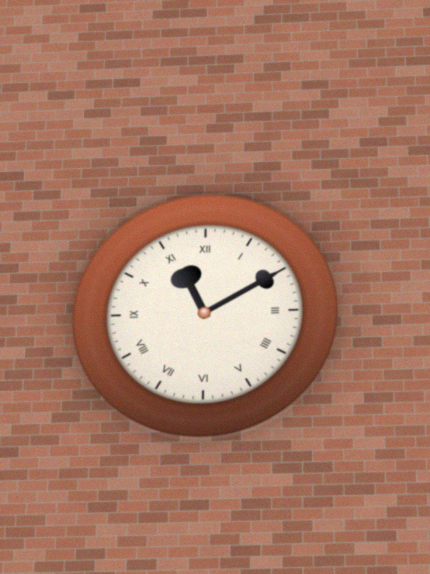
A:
11,10
